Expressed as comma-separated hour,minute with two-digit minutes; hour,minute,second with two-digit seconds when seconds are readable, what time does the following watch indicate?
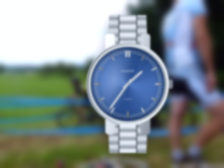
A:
1,36
